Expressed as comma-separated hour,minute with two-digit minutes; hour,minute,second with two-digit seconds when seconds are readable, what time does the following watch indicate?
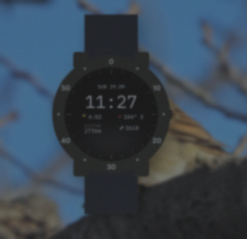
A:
11,27
